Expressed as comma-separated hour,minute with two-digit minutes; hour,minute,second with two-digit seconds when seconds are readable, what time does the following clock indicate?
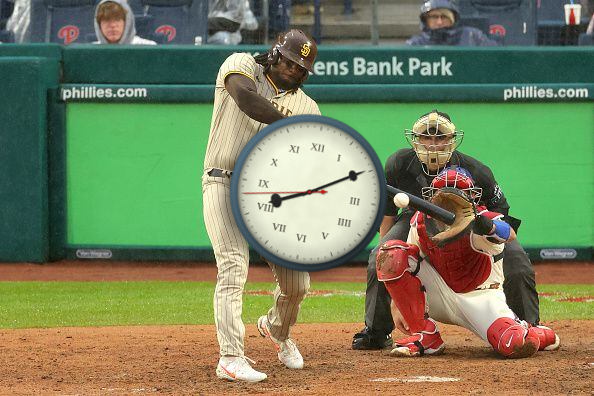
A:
8,09,43
